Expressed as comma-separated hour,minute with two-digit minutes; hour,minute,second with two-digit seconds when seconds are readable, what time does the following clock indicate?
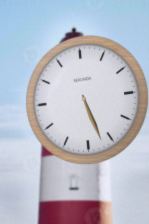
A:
5,27
